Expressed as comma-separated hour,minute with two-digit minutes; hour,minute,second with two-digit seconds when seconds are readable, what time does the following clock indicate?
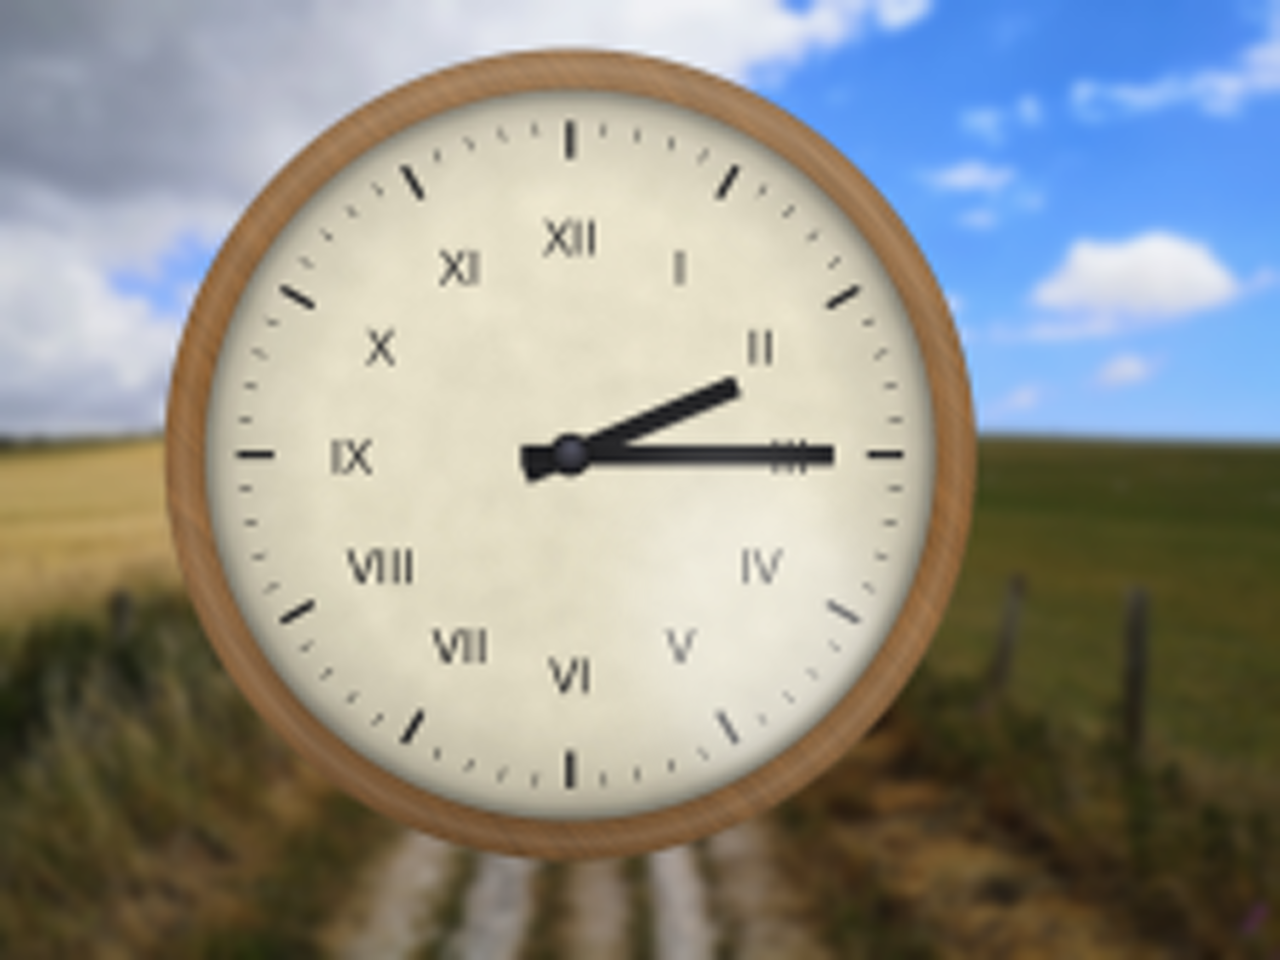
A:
2,15
